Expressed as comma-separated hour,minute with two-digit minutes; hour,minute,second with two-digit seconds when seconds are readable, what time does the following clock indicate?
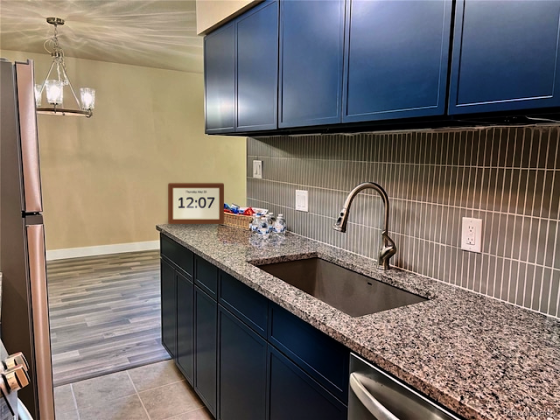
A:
12,07
